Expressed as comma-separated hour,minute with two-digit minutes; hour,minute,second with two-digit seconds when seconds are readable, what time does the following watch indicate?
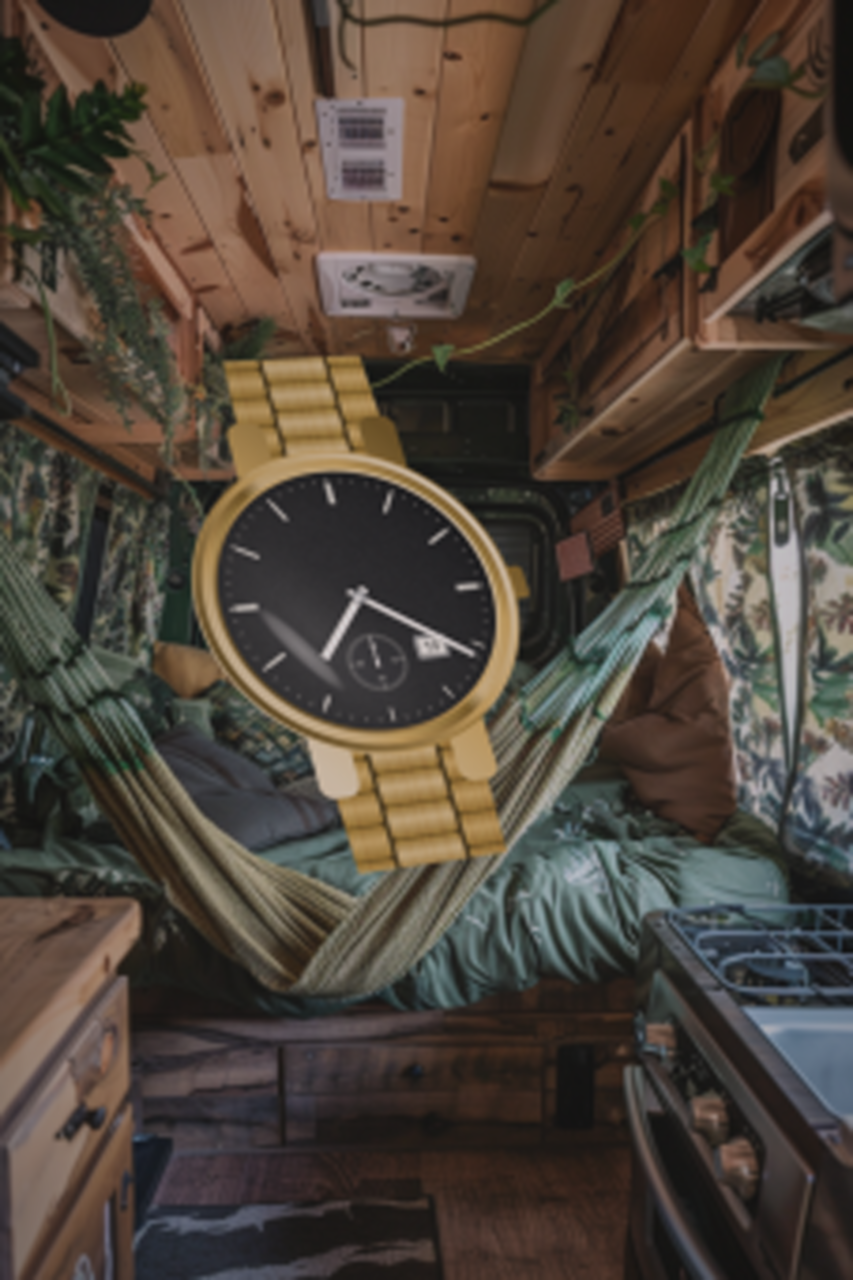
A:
7,21
